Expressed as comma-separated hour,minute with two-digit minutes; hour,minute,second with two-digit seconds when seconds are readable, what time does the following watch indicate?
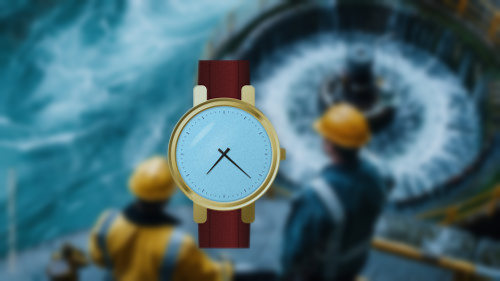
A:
7,22
